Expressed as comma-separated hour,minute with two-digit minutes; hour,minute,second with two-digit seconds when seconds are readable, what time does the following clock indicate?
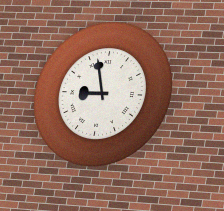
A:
8,57
